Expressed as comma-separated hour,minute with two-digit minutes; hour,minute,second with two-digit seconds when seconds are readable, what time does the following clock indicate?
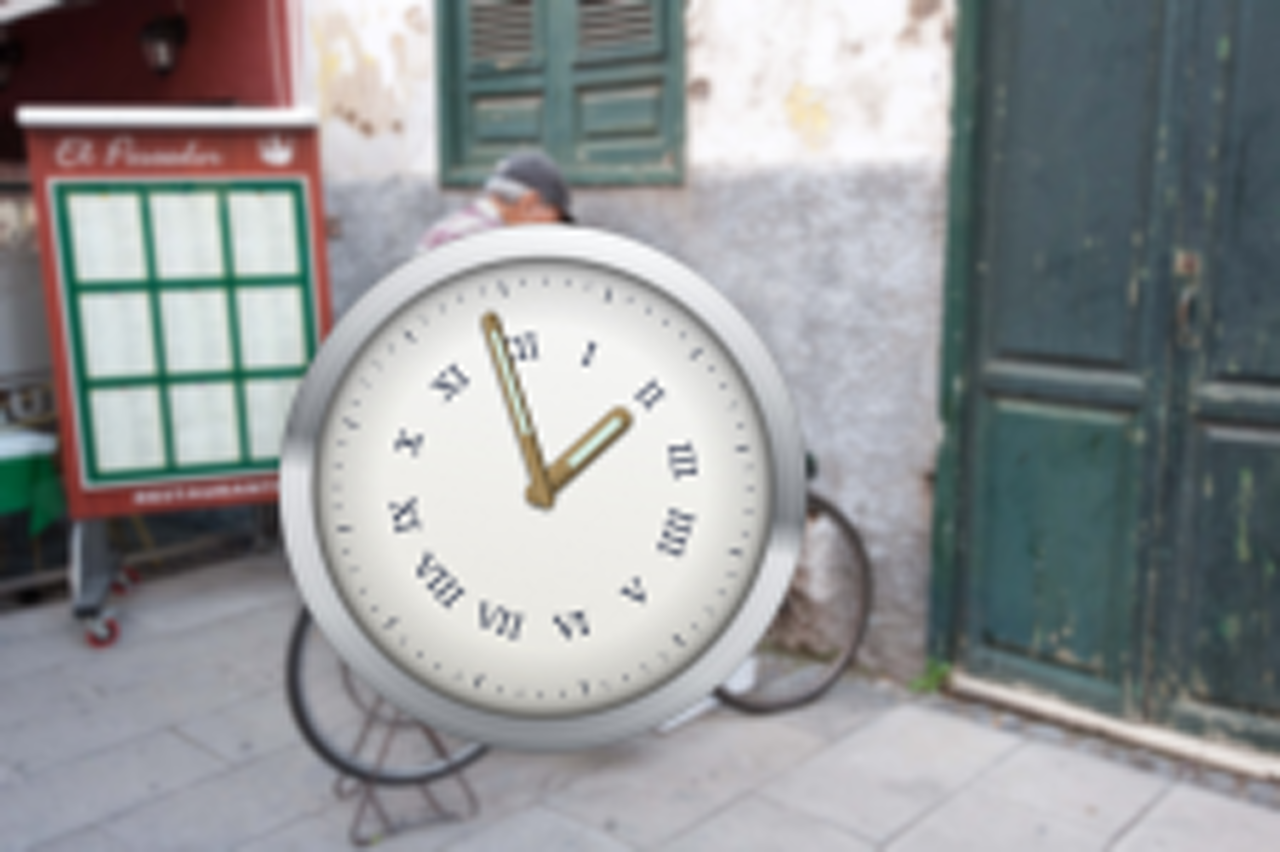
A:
1,59
